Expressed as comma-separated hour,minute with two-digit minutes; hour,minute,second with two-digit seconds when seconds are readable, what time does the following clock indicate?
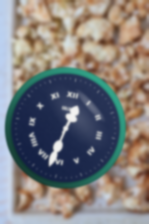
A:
12,32
